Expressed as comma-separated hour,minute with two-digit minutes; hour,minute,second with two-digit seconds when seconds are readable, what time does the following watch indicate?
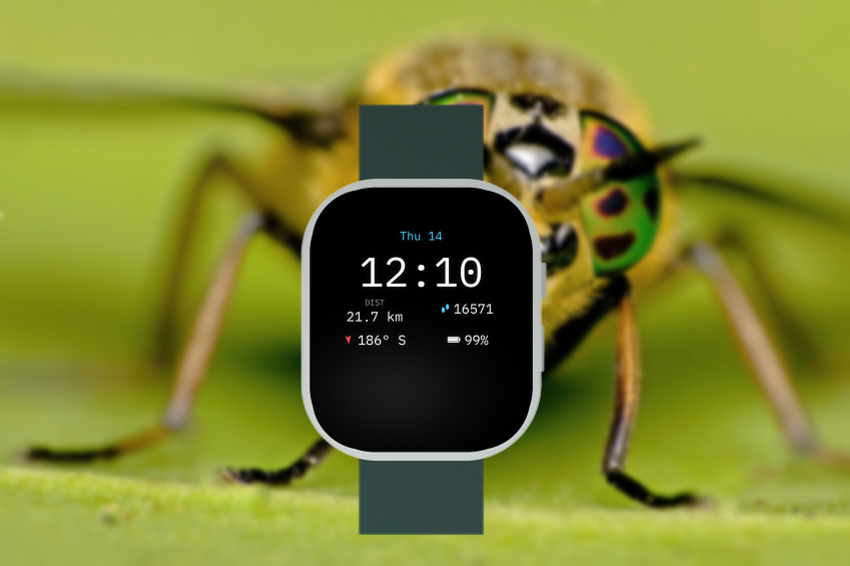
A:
12,10
